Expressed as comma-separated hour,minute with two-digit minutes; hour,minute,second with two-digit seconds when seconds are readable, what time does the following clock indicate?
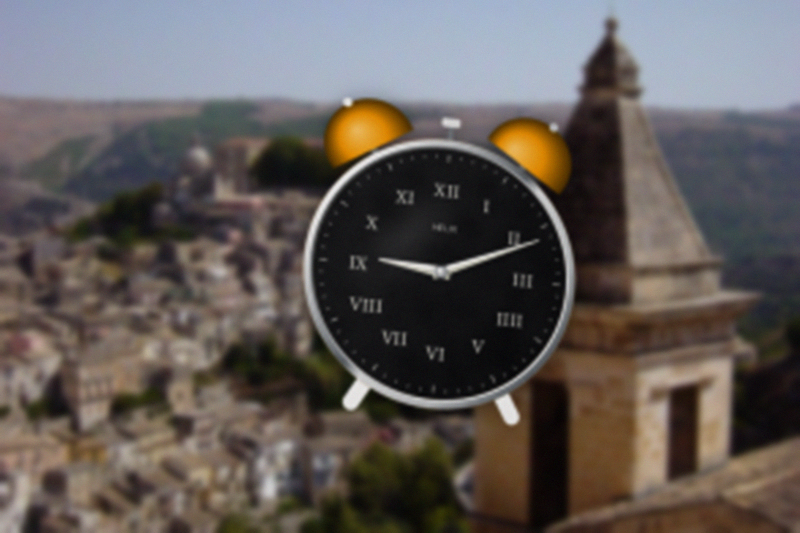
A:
9,11
